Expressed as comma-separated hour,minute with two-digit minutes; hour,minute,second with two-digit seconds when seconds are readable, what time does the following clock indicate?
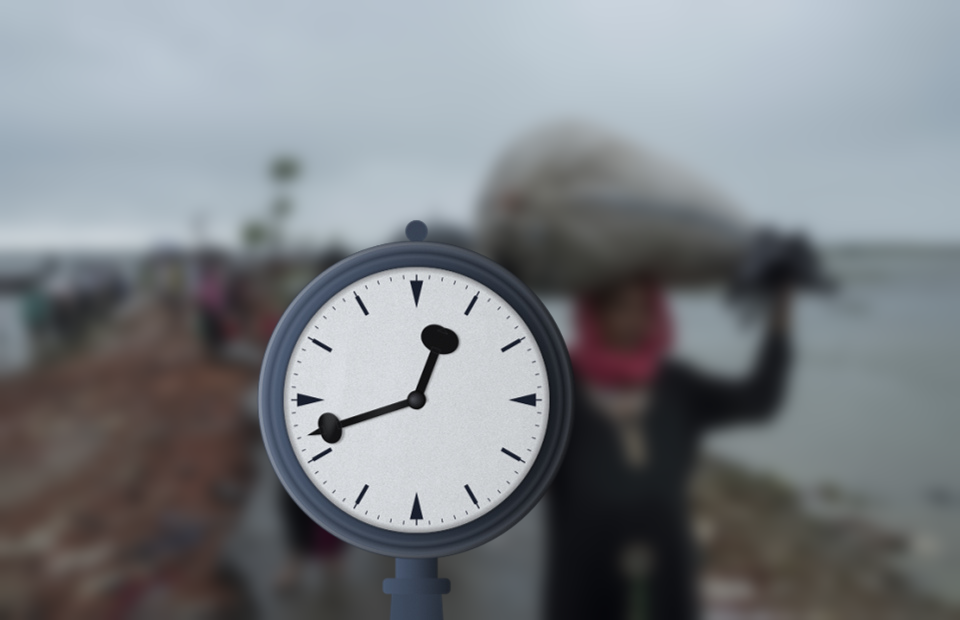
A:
12,42
